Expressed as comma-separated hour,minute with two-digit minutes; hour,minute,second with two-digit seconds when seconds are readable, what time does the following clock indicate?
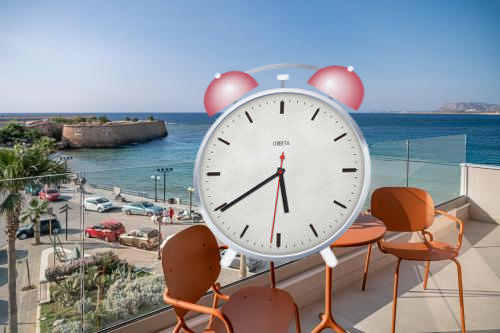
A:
5,39,31
